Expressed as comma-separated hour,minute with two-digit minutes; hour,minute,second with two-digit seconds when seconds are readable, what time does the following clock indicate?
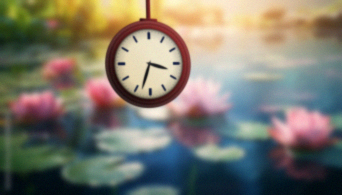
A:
3,33
